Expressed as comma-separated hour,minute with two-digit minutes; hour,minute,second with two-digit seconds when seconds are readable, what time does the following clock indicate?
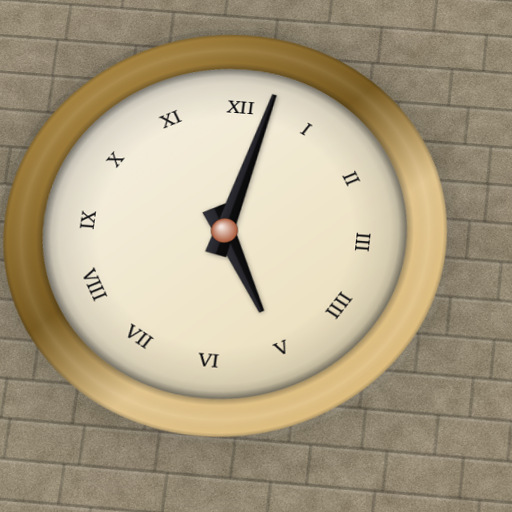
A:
5,02
